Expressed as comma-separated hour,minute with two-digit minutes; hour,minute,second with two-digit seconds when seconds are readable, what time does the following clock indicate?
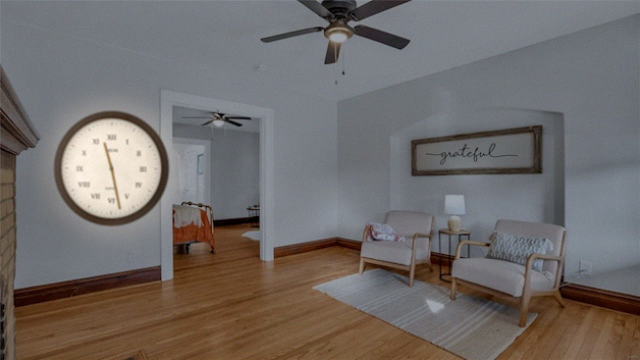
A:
11,28
